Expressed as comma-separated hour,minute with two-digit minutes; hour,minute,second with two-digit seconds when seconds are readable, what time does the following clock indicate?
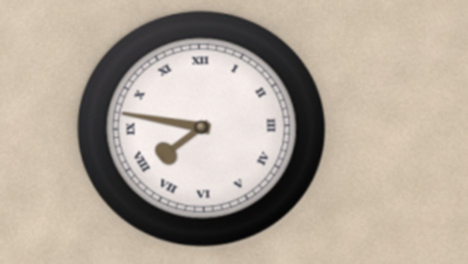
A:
7,47
